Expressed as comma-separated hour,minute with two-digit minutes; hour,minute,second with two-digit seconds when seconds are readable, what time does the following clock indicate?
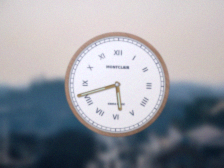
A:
5,42
